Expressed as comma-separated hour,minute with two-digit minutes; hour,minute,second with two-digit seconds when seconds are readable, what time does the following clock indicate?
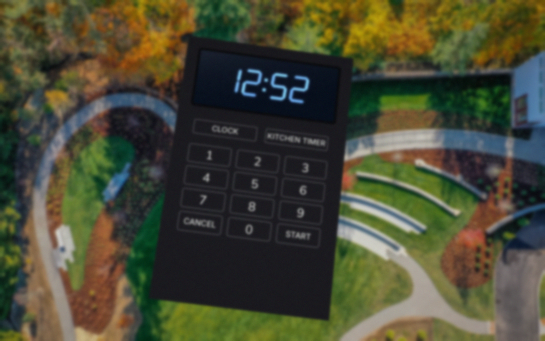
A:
12,52
